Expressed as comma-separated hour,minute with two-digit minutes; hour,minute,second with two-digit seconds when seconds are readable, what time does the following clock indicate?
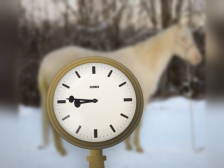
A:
8,46
